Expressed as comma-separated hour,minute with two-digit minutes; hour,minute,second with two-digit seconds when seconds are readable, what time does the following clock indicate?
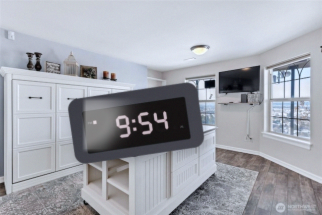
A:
9,54
